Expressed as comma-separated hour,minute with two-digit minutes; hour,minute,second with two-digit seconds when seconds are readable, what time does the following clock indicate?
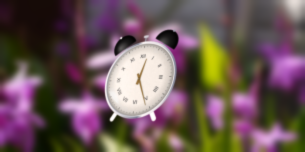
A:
12,26
